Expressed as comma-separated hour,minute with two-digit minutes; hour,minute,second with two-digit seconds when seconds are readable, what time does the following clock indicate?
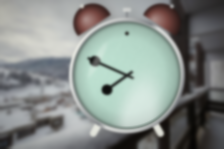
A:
7,49
